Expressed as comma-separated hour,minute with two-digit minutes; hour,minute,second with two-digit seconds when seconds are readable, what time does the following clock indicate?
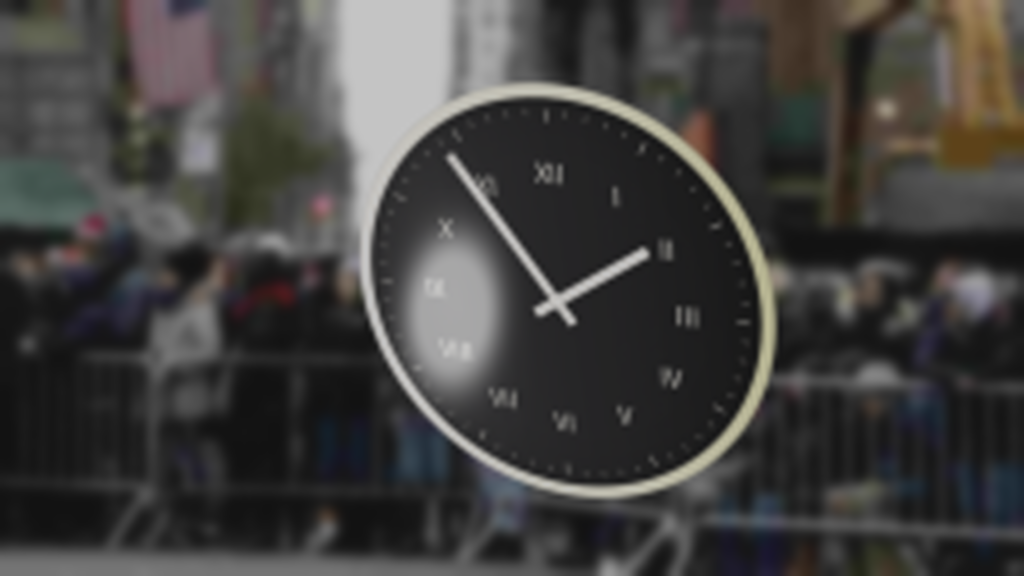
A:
1,54
